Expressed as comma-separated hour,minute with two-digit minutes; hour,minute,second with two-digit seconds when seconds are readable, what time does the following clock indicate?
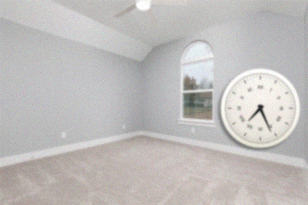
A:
7,26
